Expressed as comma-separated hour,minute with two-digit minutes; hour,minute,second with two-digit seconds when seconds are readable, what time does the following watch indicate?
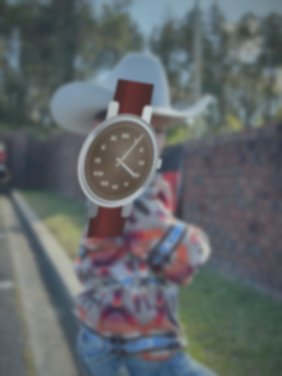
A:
4,06
